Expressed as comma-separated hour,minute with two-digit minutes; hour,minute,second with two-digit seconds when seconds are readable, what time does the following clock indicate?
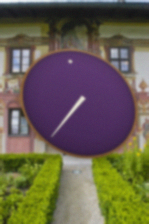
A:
7,38
